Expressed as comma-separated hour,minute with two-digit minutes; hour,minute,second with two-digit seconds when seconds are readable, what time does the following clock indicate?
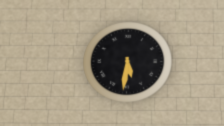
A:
5,31
